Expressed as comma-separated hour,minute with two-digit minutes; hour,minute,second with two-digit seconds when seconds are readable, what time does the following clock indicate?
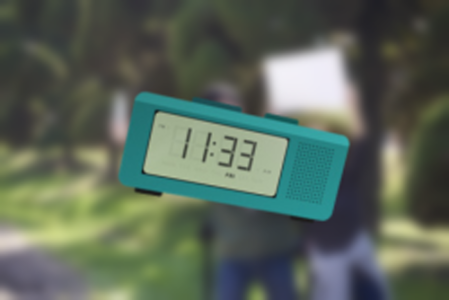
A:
11,33
